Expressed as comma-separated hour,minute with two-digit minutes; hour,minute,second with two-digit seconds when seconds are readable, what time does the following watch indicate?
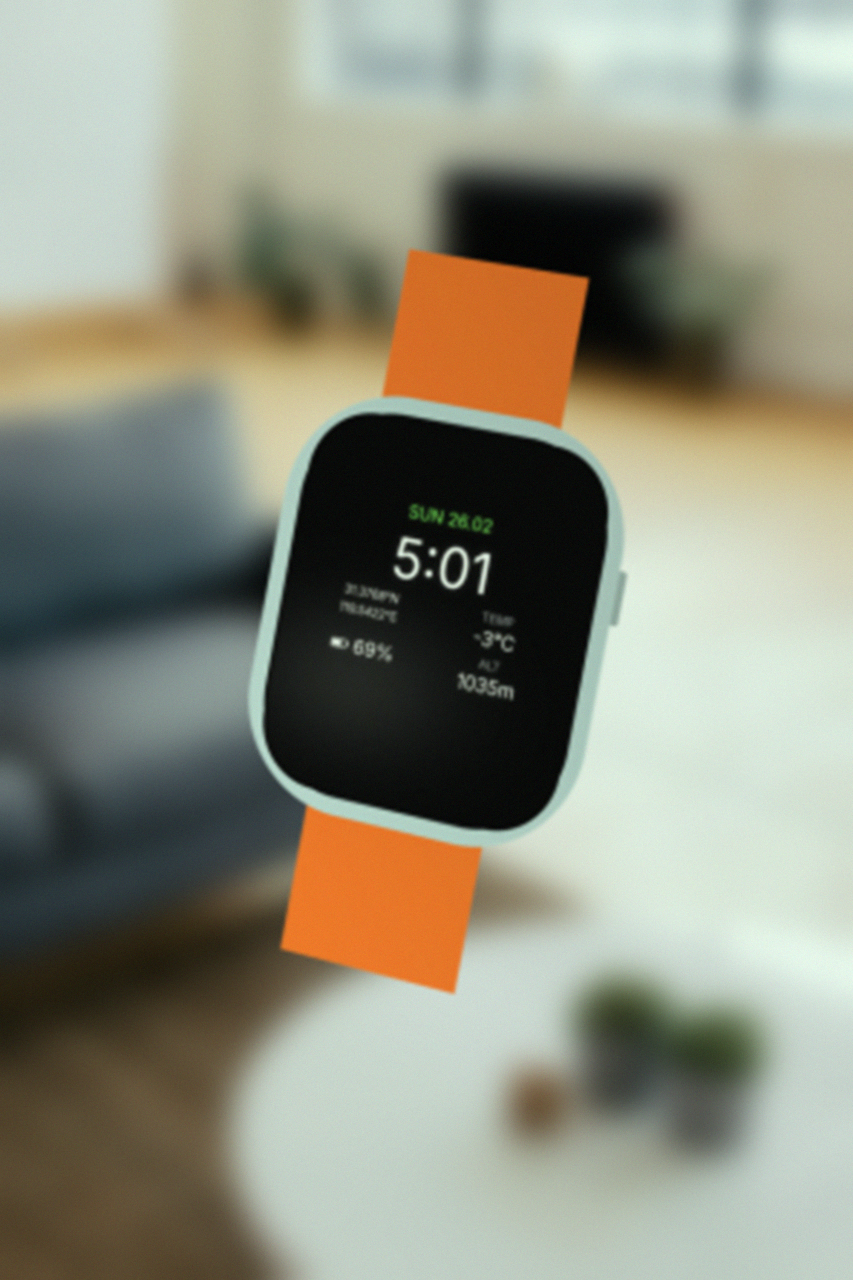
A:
5,01
